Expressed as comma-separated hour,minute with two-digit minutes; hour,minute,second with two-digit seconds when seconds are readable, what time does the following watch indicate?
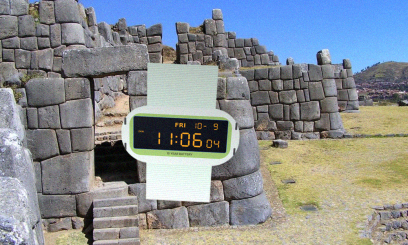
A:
11,06,04
